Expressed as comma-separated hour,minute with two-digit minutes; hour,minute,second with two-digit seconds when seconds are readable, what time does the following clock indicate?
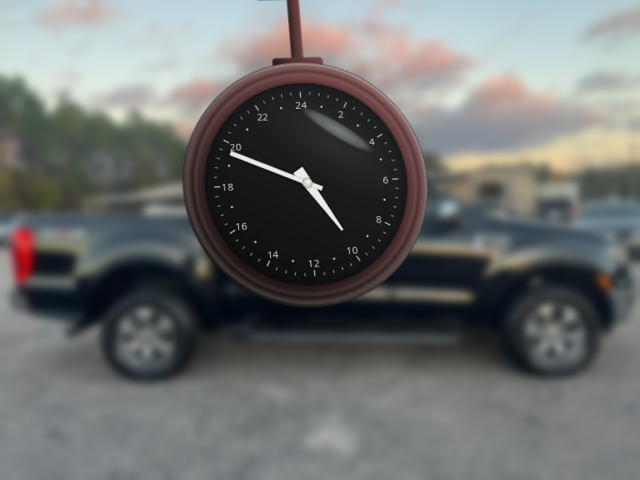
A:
9,49
